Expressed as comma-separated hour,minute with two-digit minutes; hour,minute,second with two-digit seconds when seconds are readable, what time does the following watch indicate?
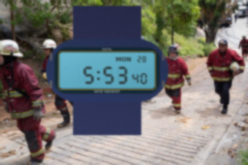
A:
5,53,40
